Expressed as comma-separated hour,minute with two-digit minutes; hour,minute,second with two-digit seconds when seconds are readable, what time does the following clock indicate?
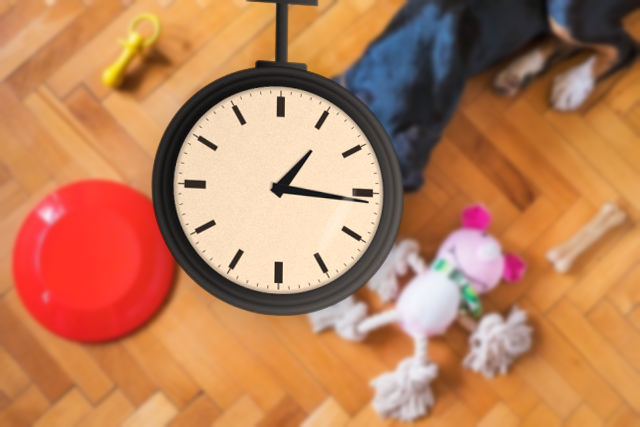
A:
1,16
